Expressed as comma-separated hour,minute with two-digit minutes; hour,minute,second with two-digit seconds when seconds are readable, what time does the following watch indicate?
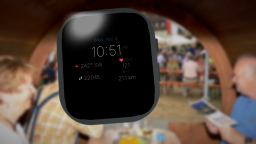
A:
10,51
